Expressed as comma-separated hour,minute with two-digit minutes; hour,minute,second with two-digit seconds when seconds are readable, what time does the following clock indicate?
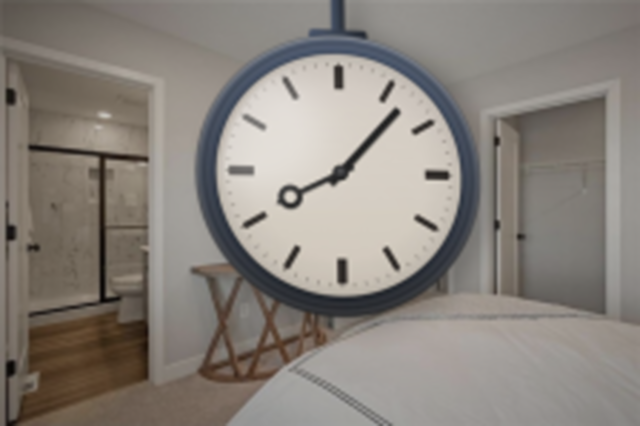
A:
8,07
